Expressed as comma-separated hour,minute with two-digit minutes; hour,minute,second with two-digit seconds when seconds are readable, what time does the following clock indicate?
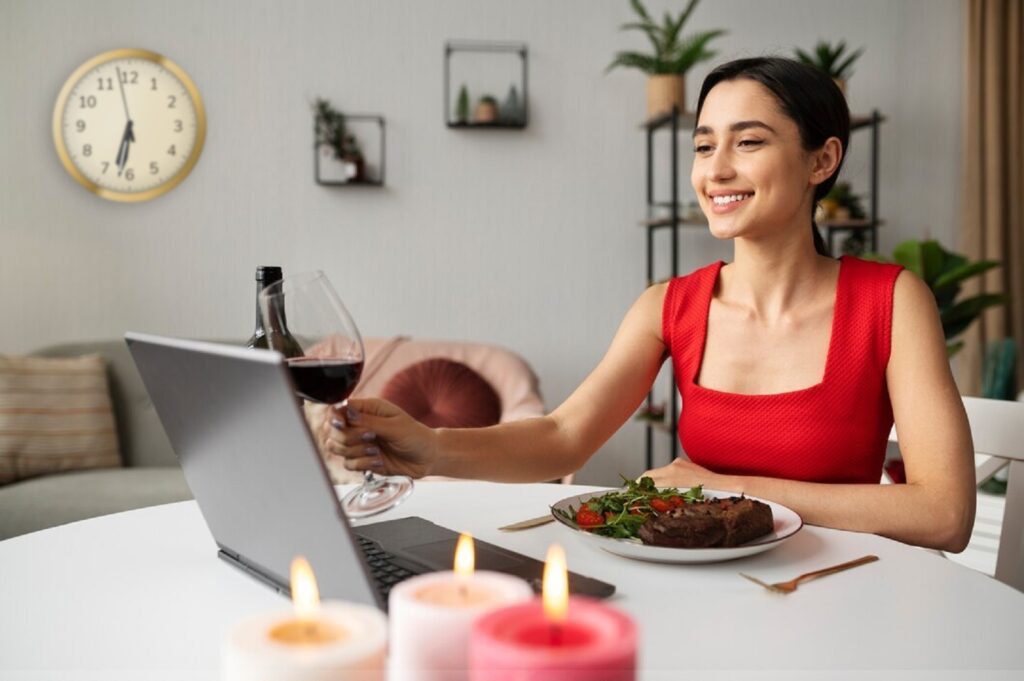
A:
6,31,58
